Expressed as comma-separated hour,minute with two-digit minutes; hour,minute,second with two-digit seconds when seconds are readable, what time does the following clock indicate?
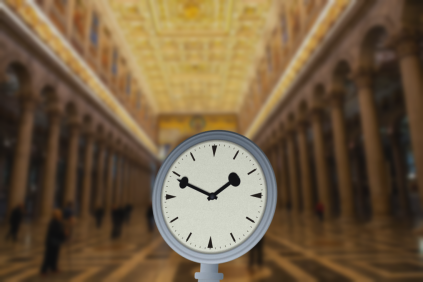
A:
1,49
